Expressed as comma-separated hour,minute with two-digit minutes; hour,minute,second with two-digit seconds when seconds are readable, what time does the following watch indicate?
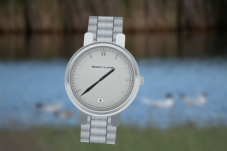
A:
1,38
